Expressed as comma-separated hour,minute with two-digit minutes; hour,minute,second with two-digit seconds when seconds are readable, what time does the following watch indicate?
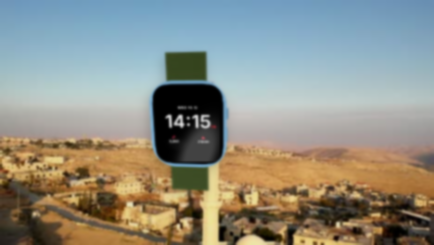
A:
14,15
